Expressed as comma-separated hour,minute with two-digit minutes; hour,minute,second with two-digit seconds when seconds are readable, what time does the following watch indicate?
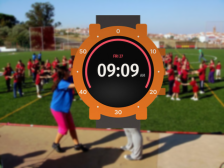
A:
9,09
